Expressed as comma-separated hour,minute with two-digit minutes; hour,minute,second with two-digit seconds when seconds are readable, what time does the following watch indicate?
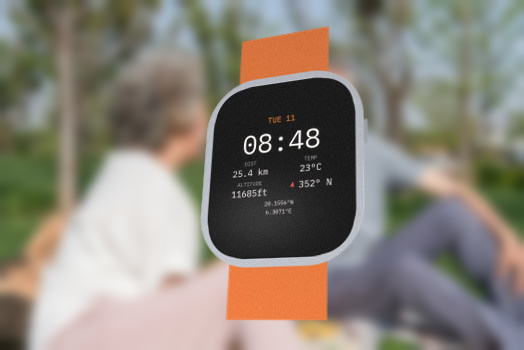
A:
8,48
